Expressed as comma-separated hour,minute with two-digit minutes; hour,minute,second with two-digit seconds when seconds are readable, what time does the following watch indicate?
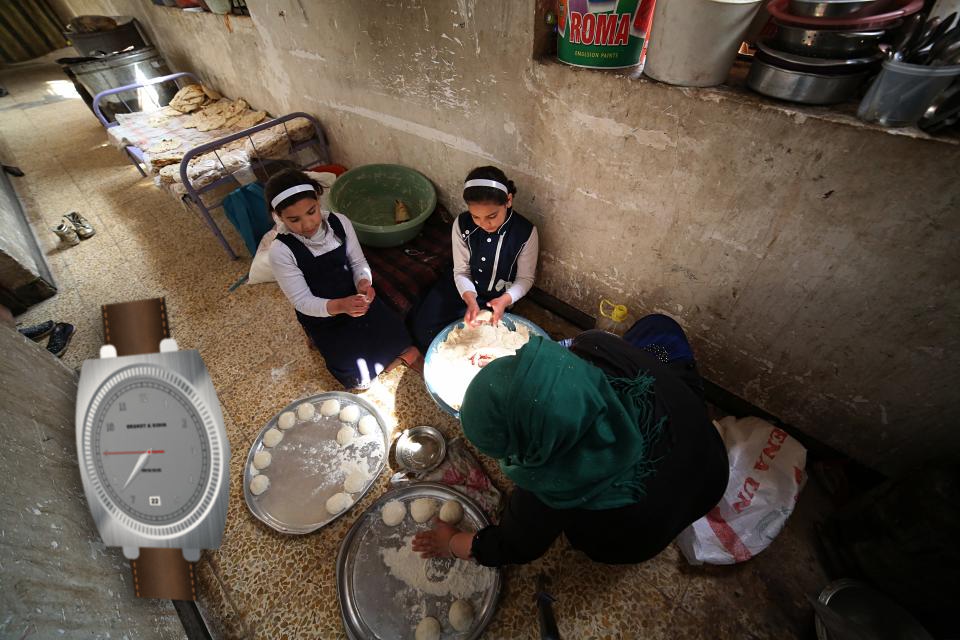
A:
7,37,45
